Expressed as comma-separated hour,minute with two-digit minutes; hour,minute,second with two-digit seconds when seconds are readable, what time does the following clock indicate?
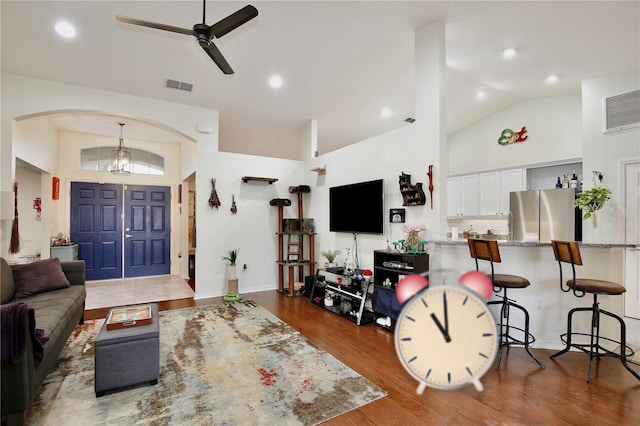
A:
11,00
